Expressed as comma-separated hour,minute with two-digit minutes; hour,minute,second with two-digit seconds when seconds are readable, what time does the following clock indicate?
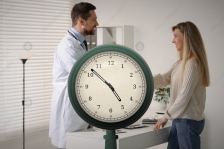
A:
4,52
